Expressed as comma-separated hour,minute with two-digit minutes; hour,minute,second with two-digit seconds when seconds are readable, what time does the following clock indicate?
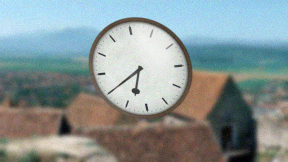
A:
6,40
